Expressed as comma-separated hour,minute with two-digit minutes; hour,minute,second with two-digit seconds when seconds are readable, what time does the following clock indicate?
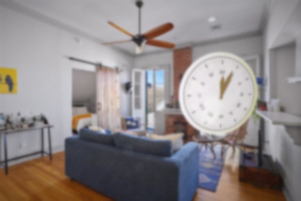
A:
12,04
